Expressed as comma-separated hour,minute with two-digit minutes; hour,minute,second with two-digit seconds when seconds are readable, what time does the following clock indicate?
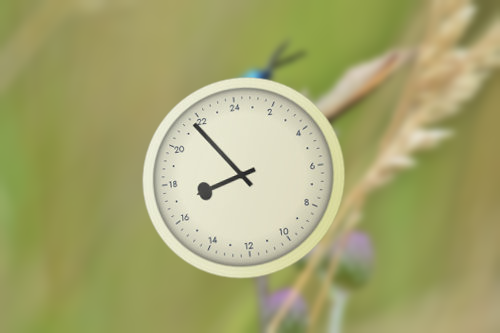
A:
16,54
